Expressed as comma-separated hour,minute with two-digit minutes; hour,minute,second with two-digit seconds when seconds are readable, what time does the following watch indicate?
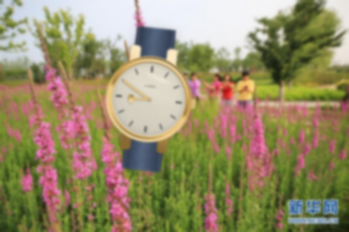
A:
8,50
